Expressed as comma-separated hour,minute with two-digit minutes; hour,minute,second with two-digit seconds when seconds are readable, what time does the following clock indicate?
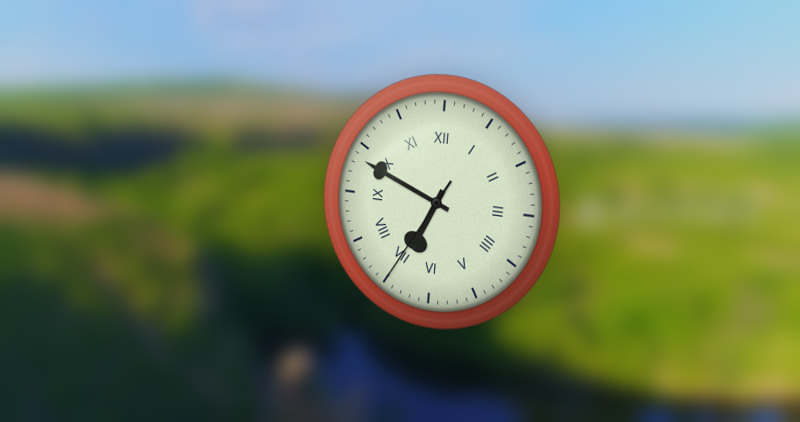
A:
6,48,35
